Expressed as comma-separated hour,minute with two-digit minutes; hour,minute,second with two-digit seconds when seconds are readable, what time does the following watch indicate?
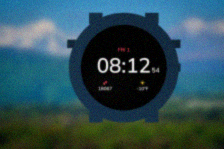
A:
8,12
